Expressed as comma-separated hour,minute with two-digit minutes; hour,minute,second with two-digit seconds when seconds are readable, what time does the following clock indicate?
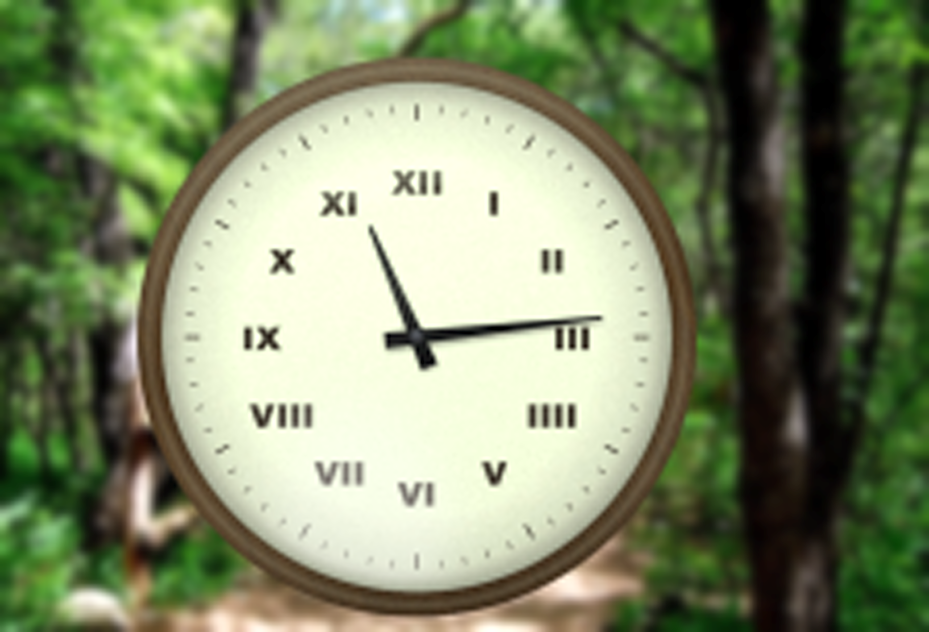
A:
11,14
